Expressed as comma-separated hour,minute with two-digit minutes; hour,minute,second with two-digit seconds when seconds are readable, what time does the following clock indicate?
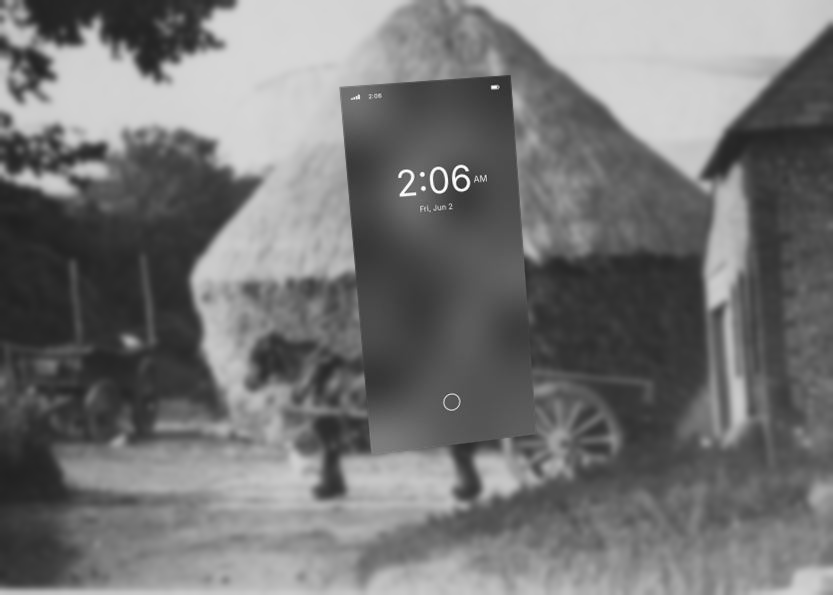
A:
2,06
